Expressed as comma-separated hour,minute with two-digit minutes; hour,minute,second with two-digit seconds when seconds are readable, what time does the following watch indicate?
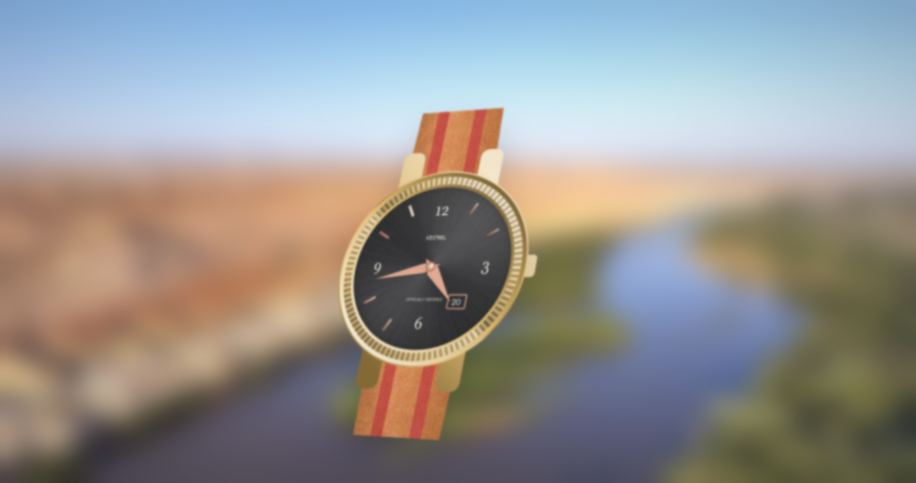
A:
4,43
